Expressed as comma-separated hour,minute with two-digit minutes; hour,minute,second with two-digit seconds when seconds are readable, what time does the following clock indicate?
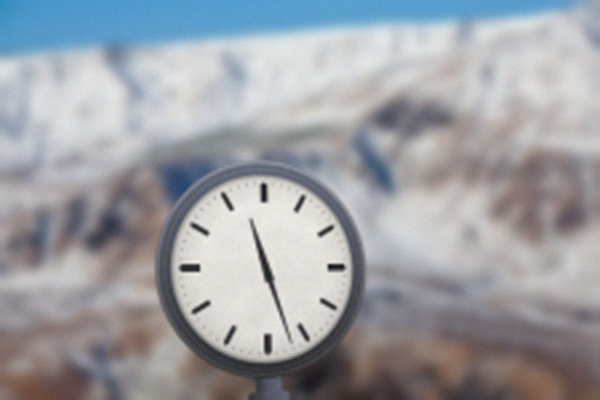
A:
11,27
